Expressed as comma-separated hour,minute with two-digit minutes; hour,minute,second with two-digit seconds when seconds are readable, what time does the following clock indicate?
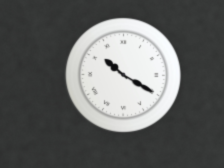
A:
10,20
